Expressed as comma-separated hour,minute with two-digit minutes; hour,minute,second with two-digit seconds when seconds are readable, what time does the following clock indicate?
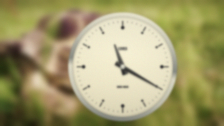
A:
11,20
